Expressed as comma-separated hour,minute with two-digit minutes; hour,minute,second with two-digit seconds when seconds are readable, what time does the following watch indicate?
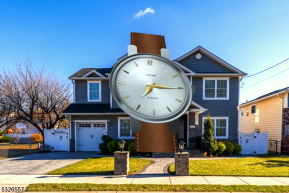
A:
7,15
